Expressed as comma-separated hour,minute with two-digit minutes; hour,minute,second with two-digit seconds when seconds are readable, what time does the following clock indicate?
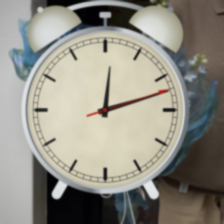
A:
12,12,12
